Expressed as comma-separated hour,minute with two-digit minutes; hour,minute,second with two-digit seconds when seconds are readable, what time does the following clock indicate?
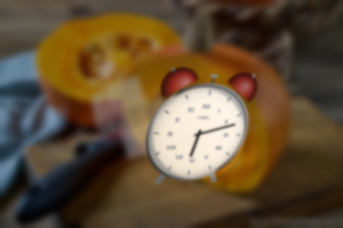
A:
6,12
